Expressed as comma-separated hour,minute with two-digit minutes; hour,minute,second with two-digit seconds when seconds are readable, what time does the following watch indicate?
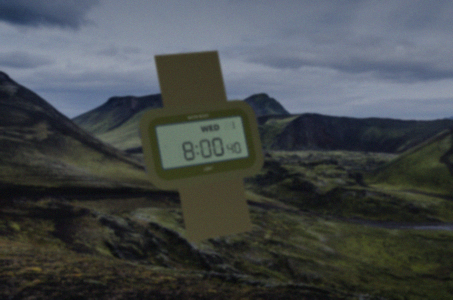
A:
8,00,40
